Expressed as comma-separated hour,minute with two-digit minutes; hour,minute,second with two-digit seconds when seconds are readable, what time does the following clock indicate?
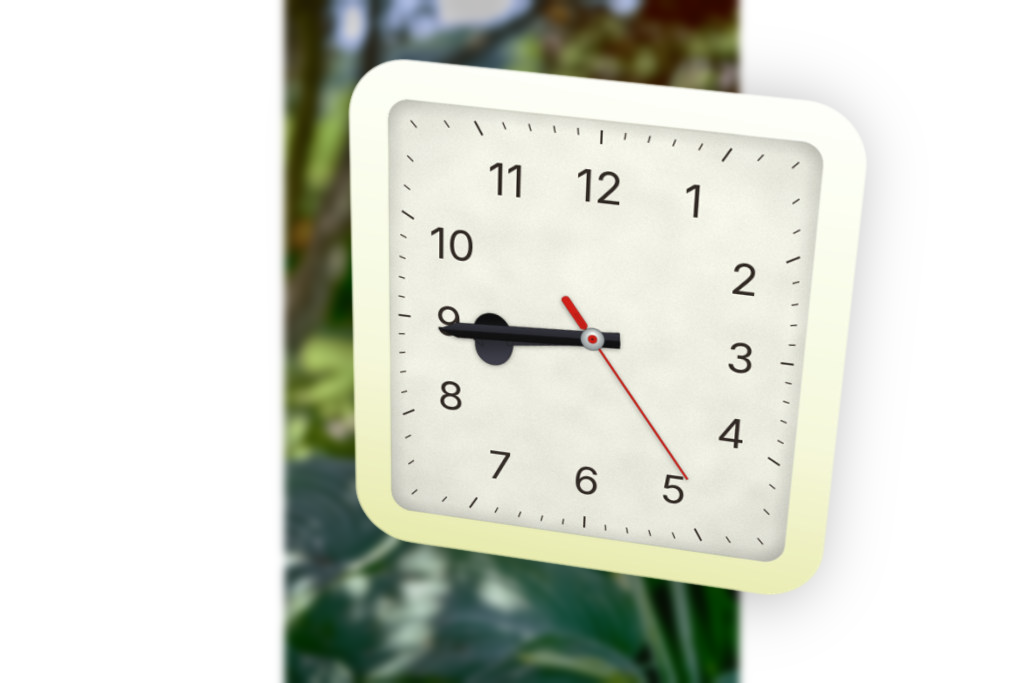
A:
8,44,24
